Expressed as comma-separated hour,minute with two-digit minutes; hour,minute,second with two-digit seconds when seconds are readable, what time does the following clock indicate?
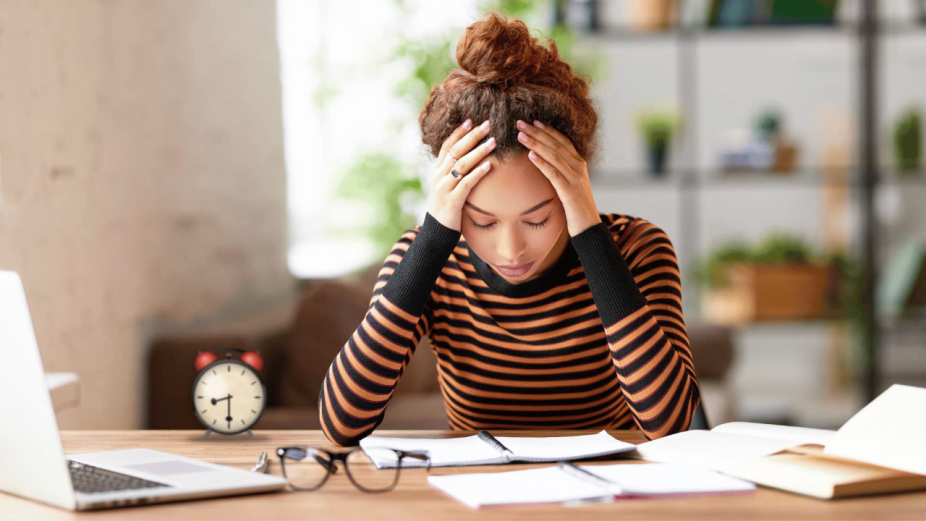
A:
8,30
